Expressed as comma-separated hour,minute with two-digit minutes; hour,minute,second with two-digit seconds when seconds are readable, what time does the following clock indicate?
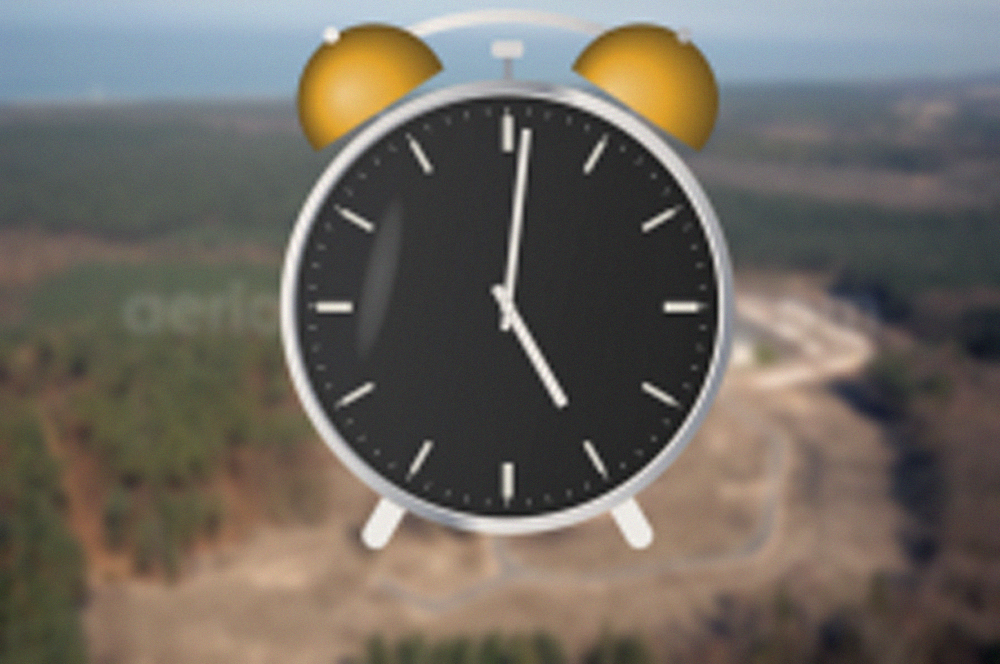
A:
5,01
